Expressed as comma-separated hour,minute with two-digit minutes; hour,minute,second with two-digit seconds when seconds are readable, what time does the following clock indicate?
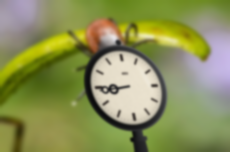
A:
8,44
